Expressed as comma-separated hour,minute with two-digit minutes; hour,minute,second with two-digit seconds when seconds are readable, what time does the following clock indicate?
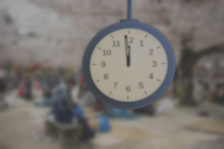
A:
11,59
